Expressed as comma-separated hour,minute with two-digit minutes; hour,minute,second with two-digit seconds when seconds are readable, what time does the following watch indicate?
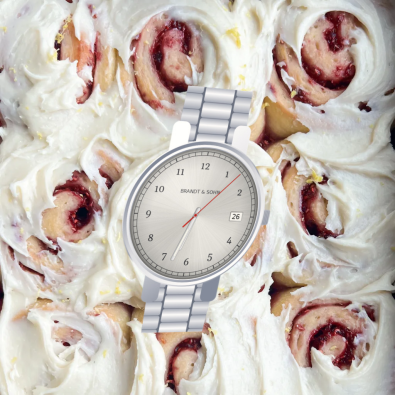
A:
6,33,07
